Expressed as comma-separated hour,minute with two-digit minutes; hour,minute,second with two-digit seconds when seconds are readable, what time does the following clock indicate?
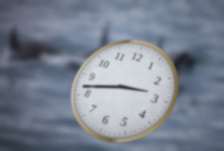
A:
2,42
